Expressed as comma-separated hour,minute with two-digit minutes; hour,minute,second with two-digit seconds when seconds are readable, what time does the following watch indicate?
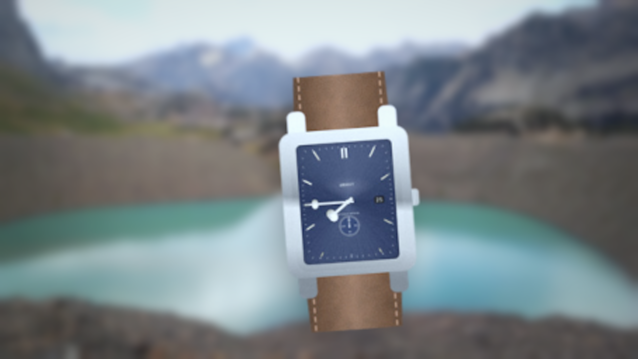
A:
7,45
